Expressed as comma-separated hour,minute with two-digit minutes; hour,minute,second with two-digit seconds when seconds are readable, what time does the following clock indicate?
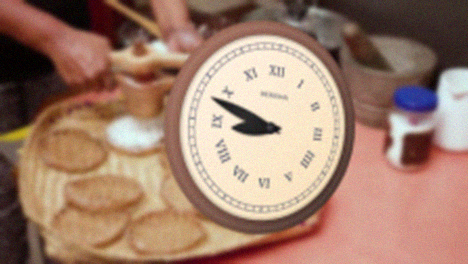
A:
8,48
